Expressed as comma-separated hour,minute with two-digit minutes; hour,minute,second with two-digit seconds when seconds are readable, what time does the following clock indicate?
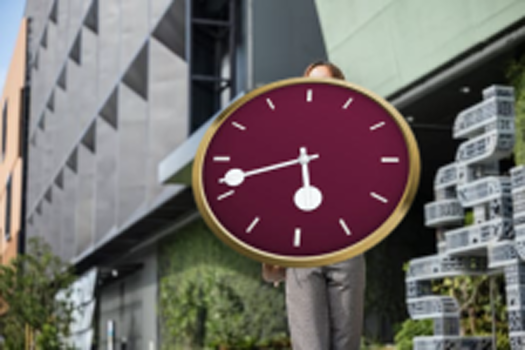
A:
5,42
